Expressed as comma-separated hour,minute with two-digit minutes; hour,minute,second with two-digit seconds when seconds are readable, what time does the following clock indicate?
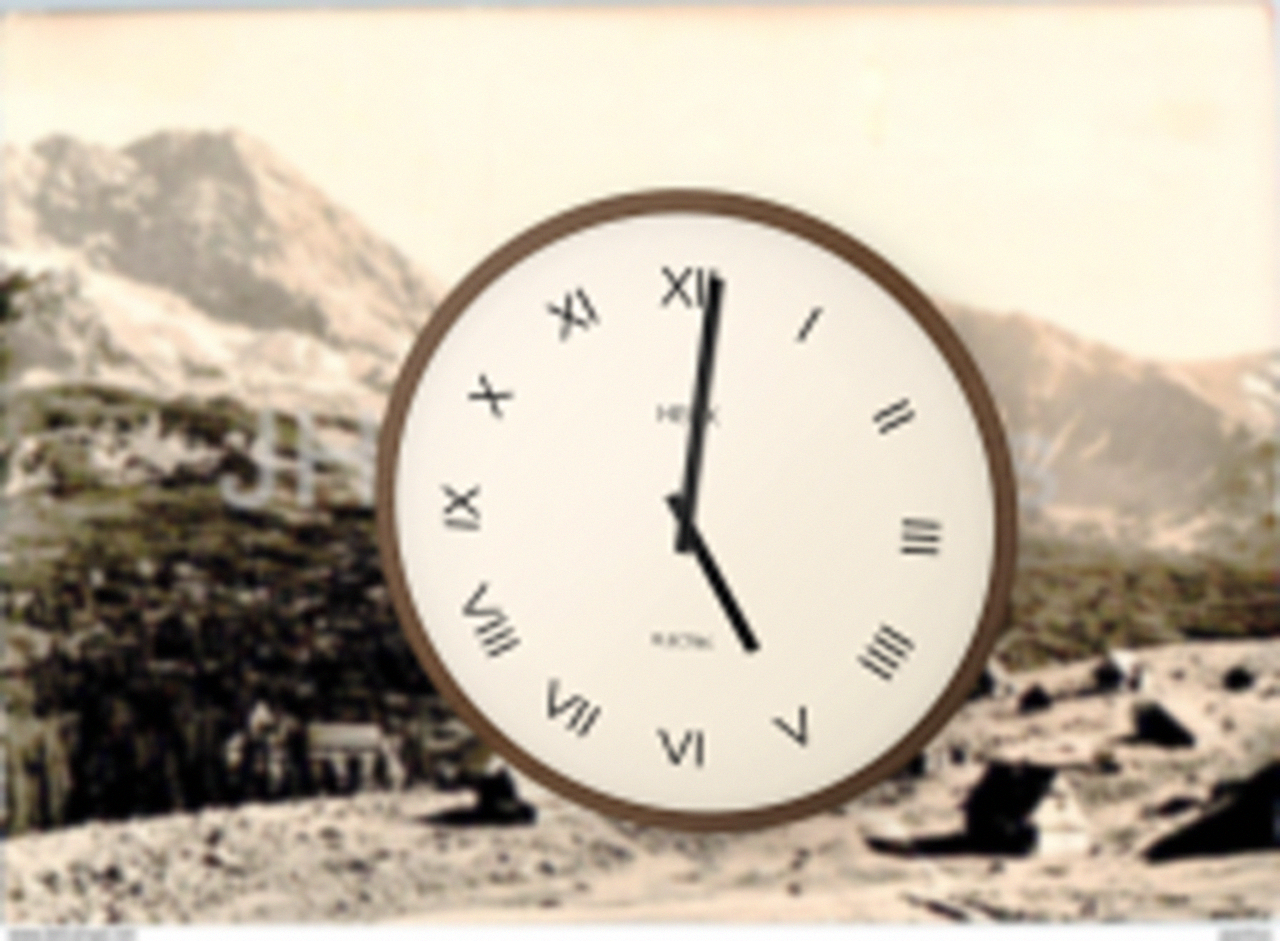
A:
5,01
